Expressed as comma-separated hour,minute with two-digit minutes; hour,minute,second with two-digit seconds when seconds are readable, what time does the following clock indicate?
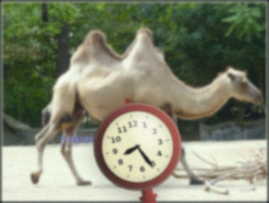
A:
8,26
